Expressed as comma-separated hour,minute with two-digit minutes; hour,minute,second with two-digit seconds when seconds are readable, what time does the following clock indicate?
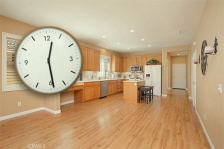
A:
12,29
